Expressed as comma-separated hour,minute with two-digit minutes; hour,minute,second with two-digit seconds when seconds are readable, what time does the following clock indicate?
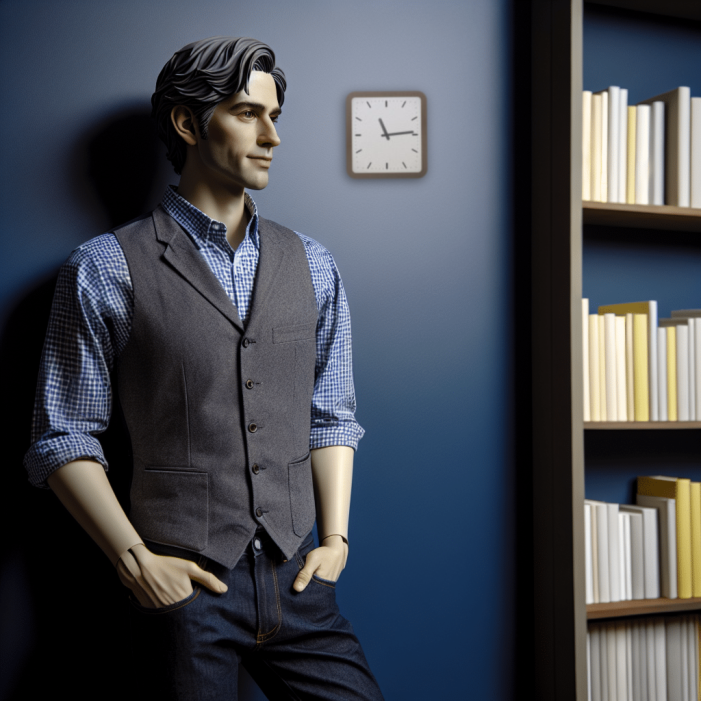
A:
11,14
